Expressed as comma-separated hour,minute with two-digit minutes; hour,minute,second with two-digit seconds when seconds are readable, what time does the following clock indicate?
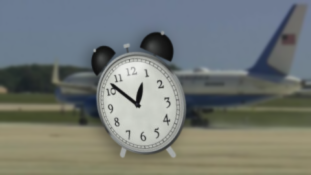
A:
12,52
